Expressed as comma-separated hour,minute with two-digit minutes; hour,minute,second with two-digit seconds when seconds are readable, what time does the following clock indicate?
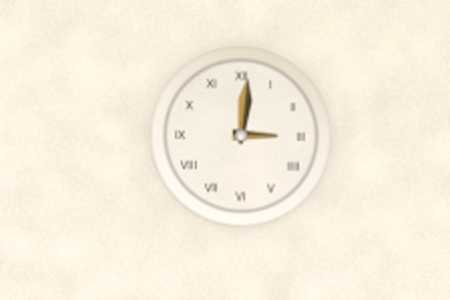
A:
3,01
